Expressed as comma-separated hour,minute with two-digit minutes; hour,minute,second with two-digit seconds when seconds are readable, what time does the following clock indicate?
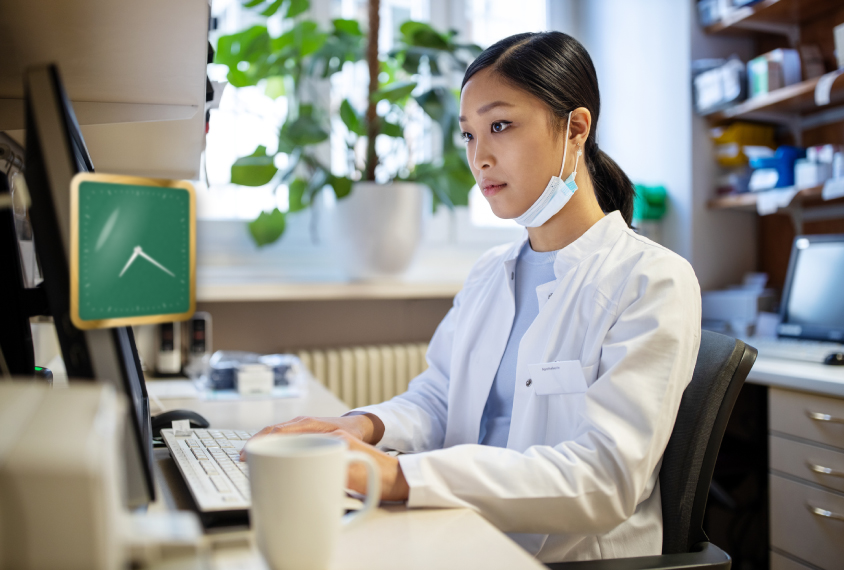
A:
7,20
